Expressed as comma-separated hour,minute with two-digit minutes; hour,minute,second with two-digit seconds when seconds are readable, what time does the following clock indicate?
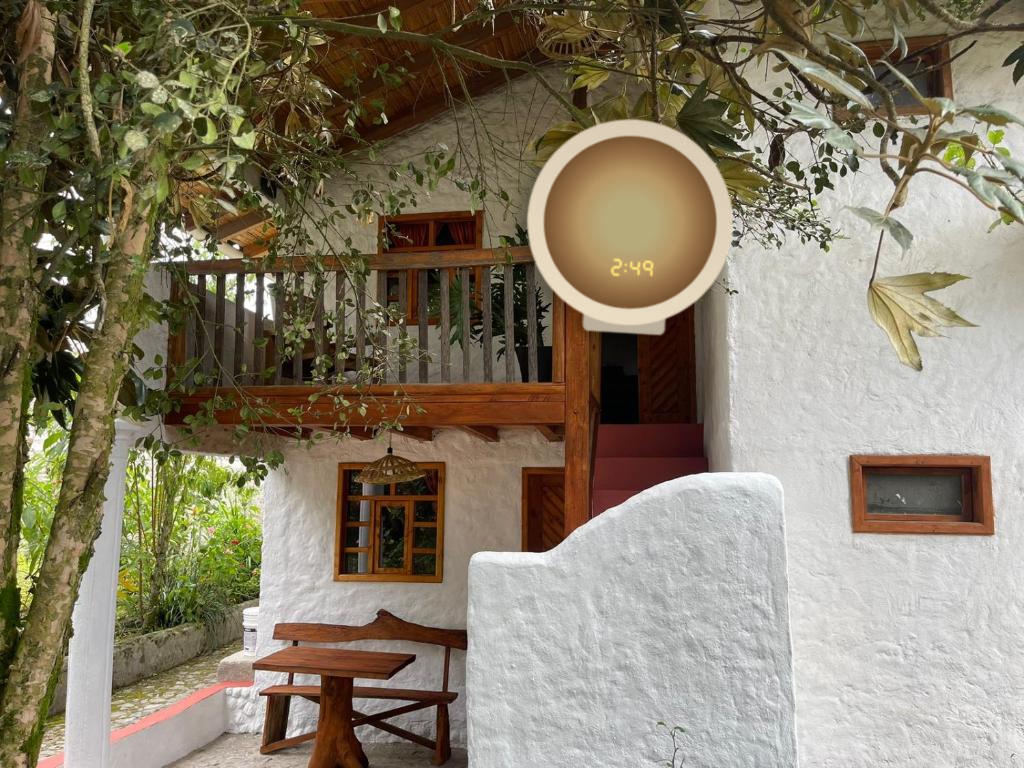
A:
2,49
